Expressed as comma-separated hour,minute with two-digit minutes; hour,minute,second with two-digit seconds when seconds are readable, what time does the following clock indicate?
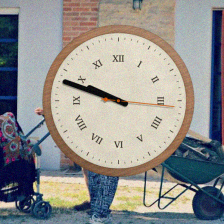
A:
9,48,16
